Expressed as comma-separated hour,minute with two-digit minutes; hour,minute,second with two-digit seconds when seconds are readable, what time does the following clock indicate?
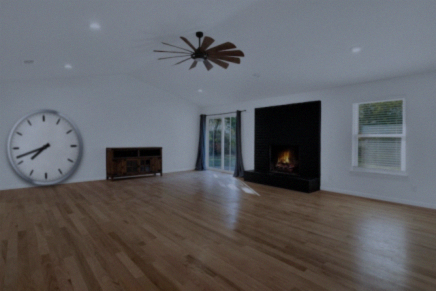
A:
7,42
